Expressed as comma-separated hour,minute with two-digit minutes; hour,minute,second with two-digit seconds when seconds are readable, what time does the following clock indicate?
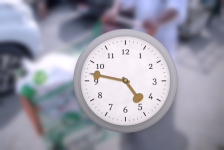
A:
4,47
